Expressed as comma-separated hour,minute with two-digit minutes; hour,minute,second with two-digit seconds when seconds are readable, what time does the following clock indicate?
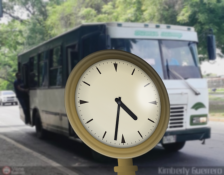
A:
4,32
